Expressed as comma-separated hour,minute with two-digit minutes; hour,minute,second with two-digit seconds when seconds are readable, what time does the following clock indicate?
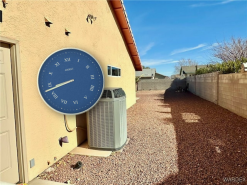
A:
8,43
